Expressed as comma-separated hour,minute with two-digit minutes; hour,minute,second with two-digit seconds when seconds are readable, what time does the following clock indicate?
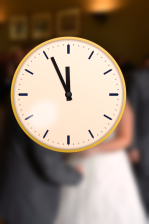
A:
11,56
